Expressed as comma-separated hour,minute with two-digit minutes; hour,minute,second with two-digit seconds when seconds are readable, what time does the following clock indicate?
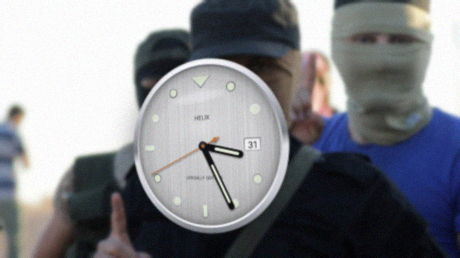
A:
3,25,41
